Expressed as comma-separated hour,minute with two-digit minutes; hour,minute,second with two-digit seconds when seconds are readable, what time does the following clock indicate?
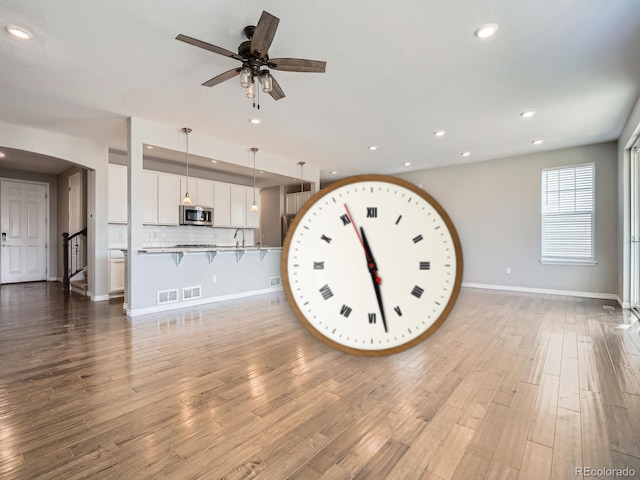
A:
11,27,56
